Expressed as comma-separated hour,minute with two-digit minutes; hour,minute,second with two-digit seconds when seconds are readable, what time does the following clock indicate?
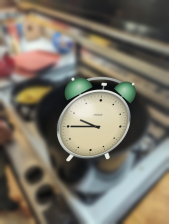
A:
9,45
